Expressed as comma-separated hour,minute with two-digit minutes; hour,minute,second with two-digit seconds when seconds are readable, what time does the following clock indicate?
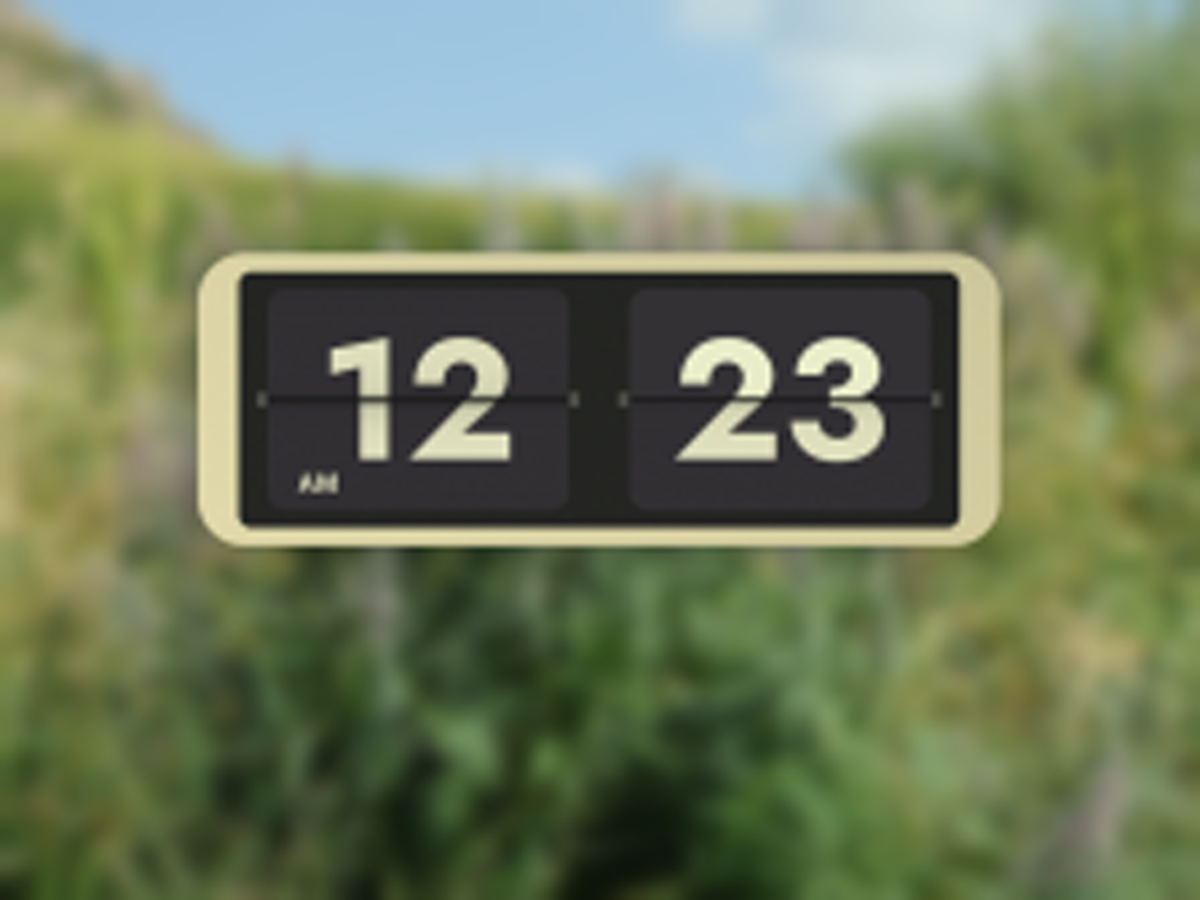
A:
12,23
